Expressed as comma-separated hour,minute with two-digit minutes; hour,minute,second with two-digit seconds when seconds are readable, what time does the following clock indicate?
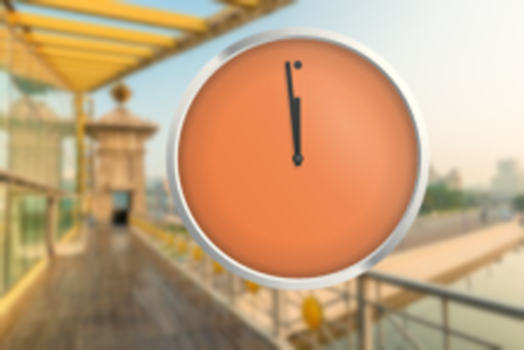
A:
11,59
